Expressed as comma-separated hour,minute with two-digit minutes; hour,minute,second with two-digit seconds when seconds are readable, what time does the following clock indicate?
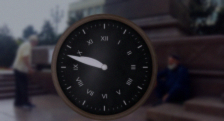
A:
9,48
